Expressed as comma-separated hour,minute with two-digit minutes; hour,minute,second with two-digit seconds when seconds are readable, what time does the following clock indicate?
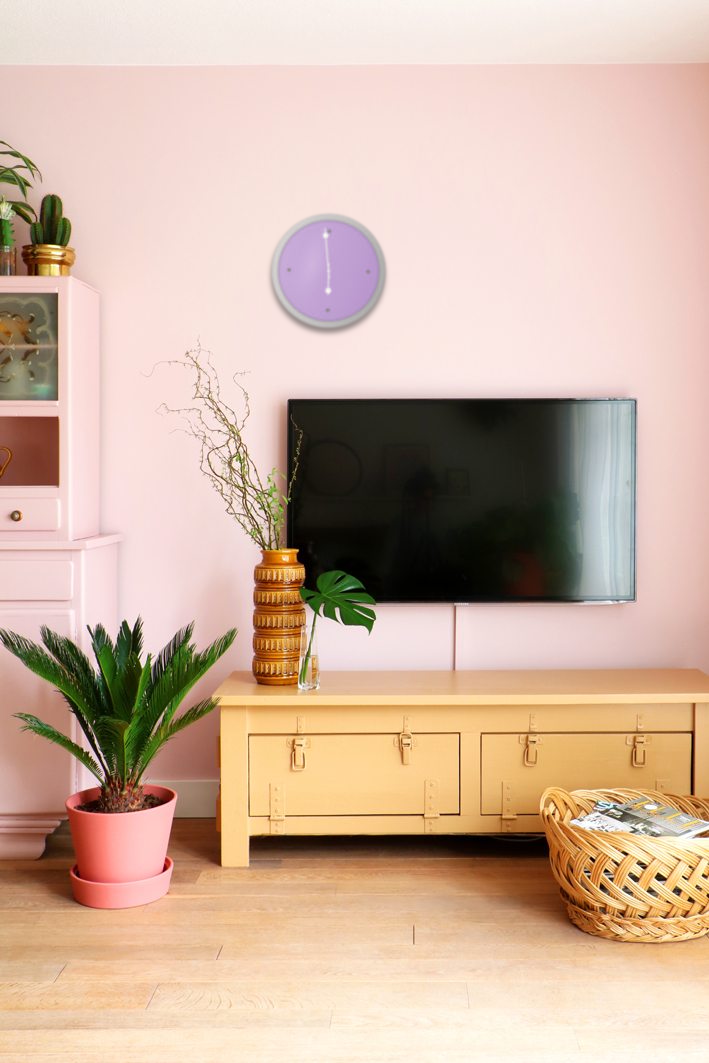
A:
5,59
